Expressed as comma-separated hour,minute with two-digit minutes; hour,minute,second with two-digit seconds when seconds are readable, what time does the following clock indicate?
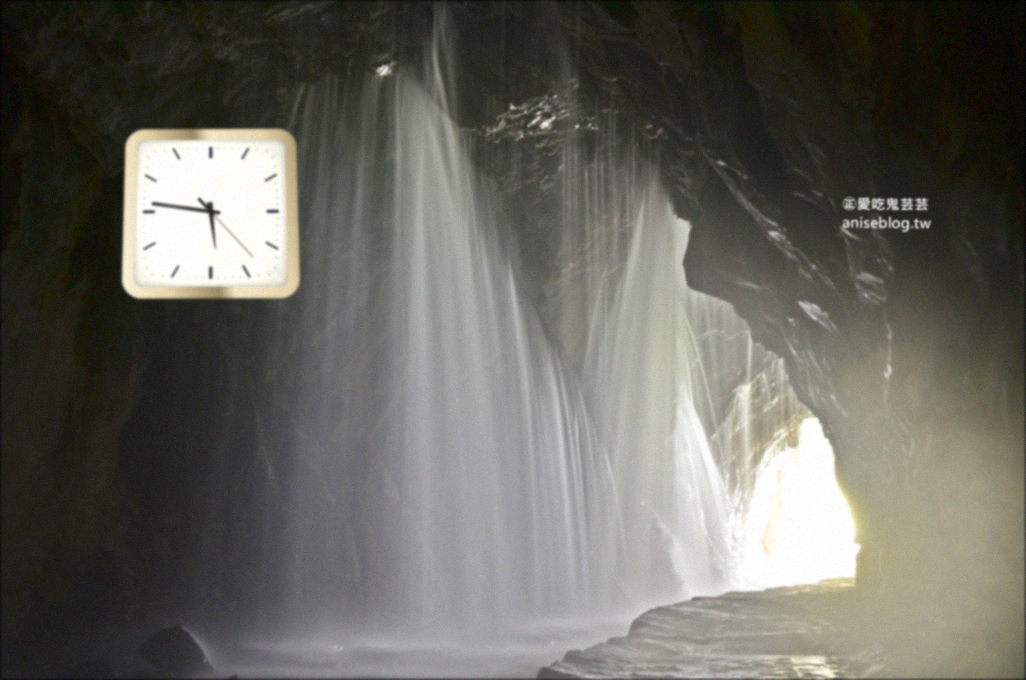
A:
5,46,23
